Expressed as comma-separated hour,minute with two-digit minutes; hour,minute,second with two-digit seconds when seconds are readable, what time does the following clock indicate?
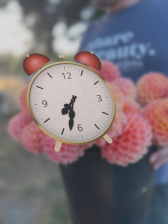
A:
7,33
